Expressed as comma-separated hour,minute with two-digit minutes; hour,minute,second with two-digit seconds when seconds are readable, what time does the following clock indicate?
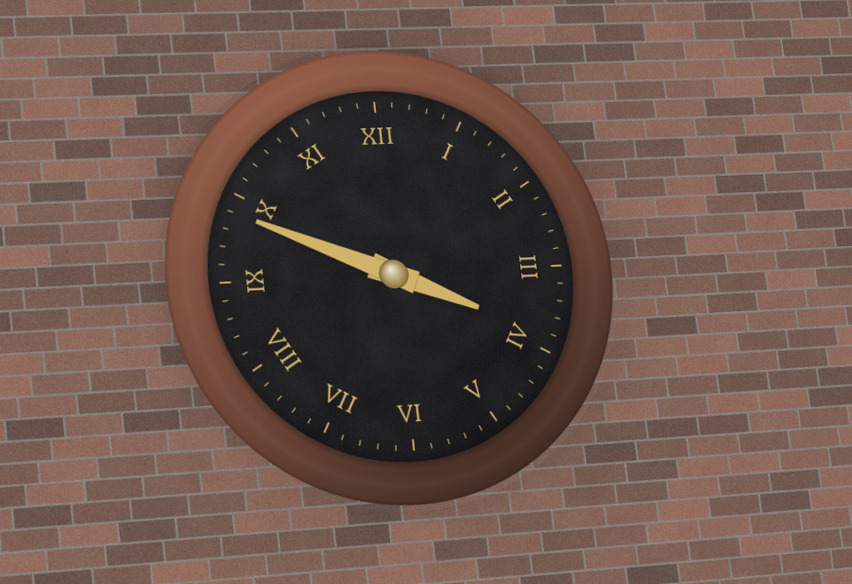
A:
3,49
